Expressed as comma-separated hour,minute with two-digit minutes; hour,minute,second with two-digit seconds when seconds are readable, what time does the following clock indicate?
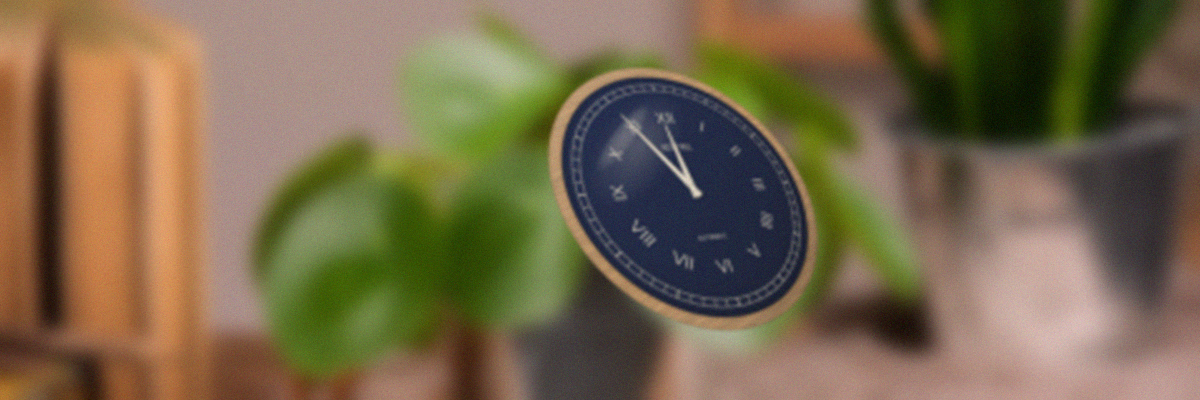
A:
11,55
